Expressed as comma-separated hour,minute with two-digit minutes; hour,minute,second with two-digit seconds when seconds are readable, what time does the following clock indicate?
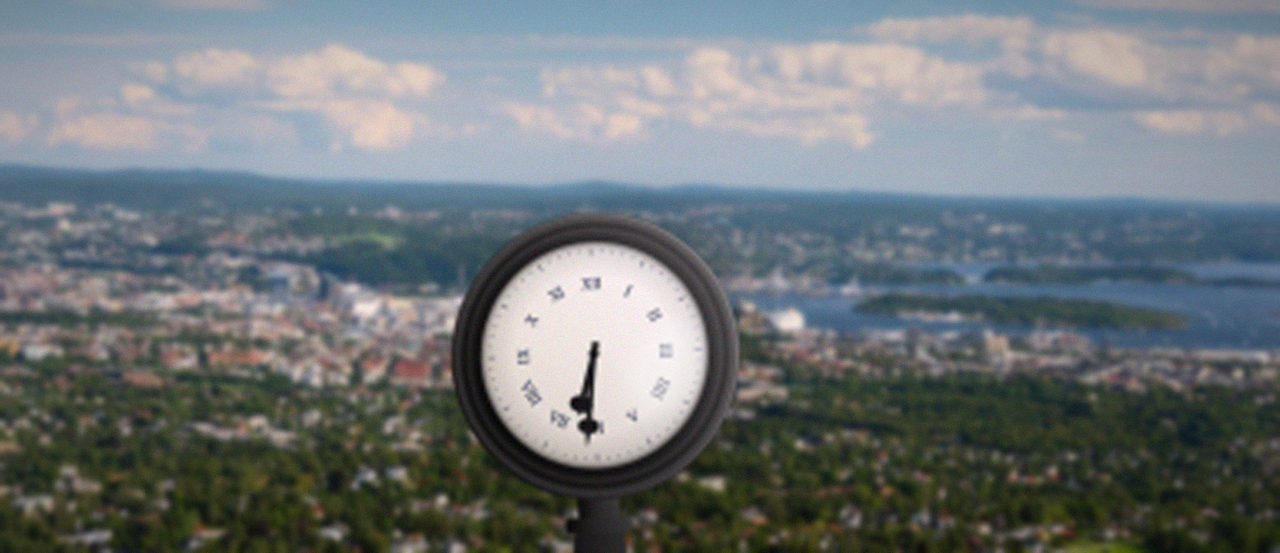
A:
6,31
